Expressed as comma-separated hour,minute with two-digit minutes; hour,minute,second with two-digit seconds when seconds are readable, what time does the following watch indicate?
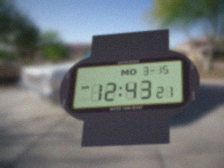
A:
12,43,21
